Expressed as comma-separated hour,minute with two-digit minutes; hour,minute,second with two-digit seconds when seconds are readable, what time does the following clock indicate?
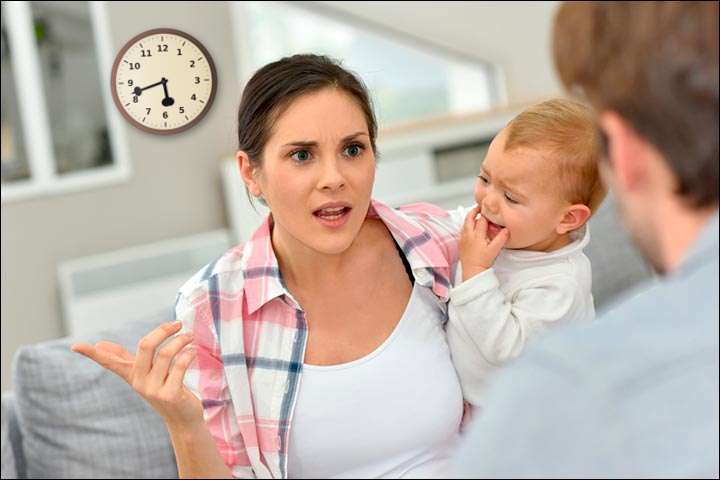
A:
5,42
